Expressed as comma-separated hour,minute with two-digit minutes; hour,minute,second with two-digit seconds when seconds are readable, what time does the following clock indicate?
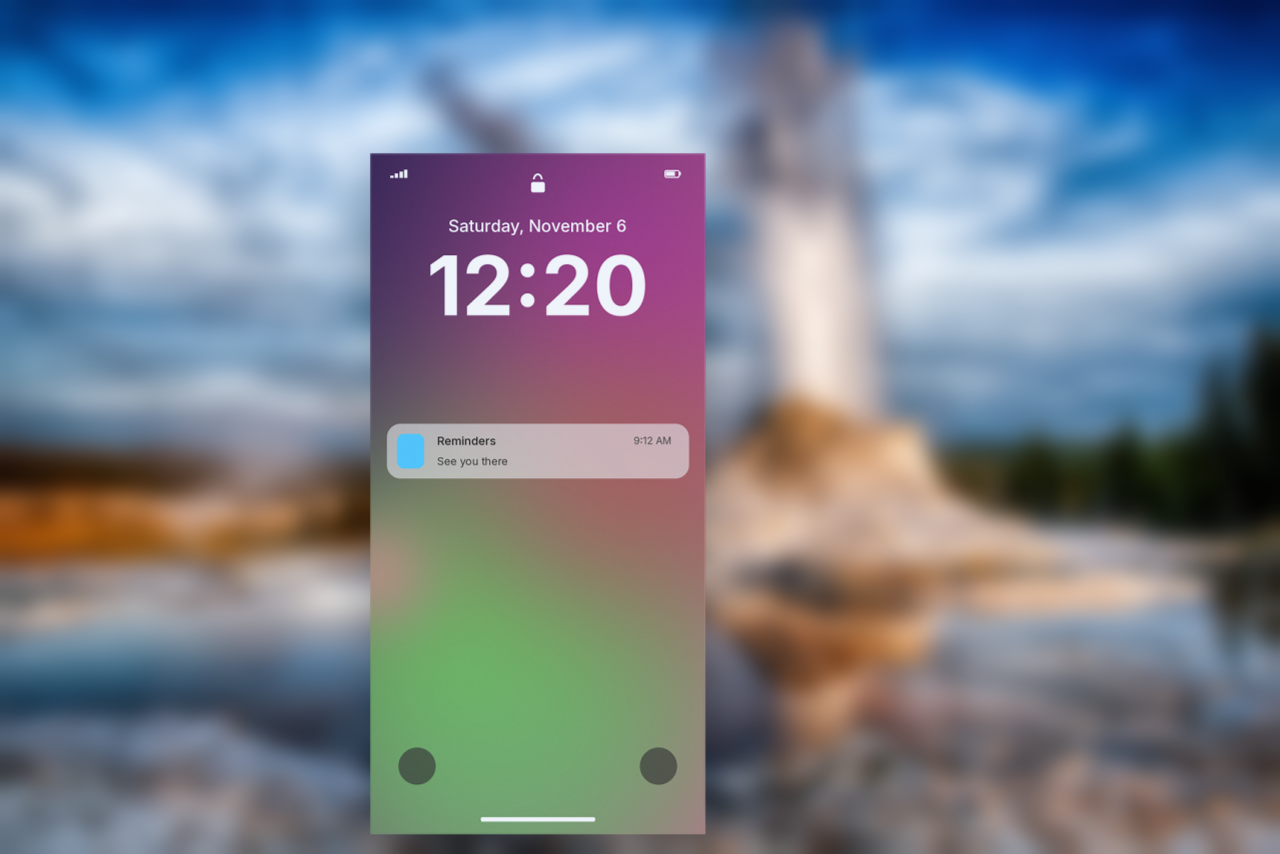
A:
12,20
